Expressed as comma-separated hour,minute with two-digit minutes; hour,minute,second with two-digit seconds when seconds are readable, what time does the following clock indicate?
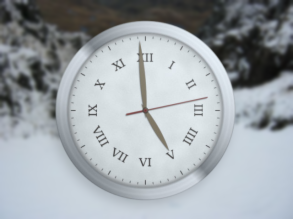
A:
4,59,13
